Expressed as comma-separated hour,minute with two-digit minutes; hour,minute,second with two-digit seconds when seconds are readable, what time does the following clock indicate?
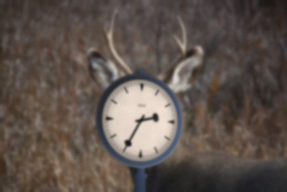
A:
2,35
